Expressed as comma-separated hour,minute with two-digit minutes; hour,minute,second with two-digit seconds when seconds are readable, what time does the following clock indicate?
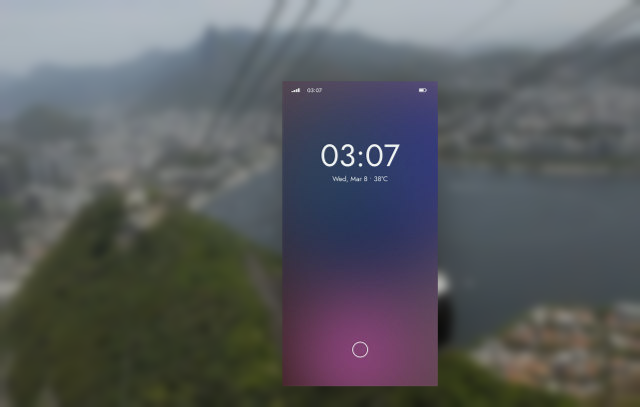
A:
3,07
